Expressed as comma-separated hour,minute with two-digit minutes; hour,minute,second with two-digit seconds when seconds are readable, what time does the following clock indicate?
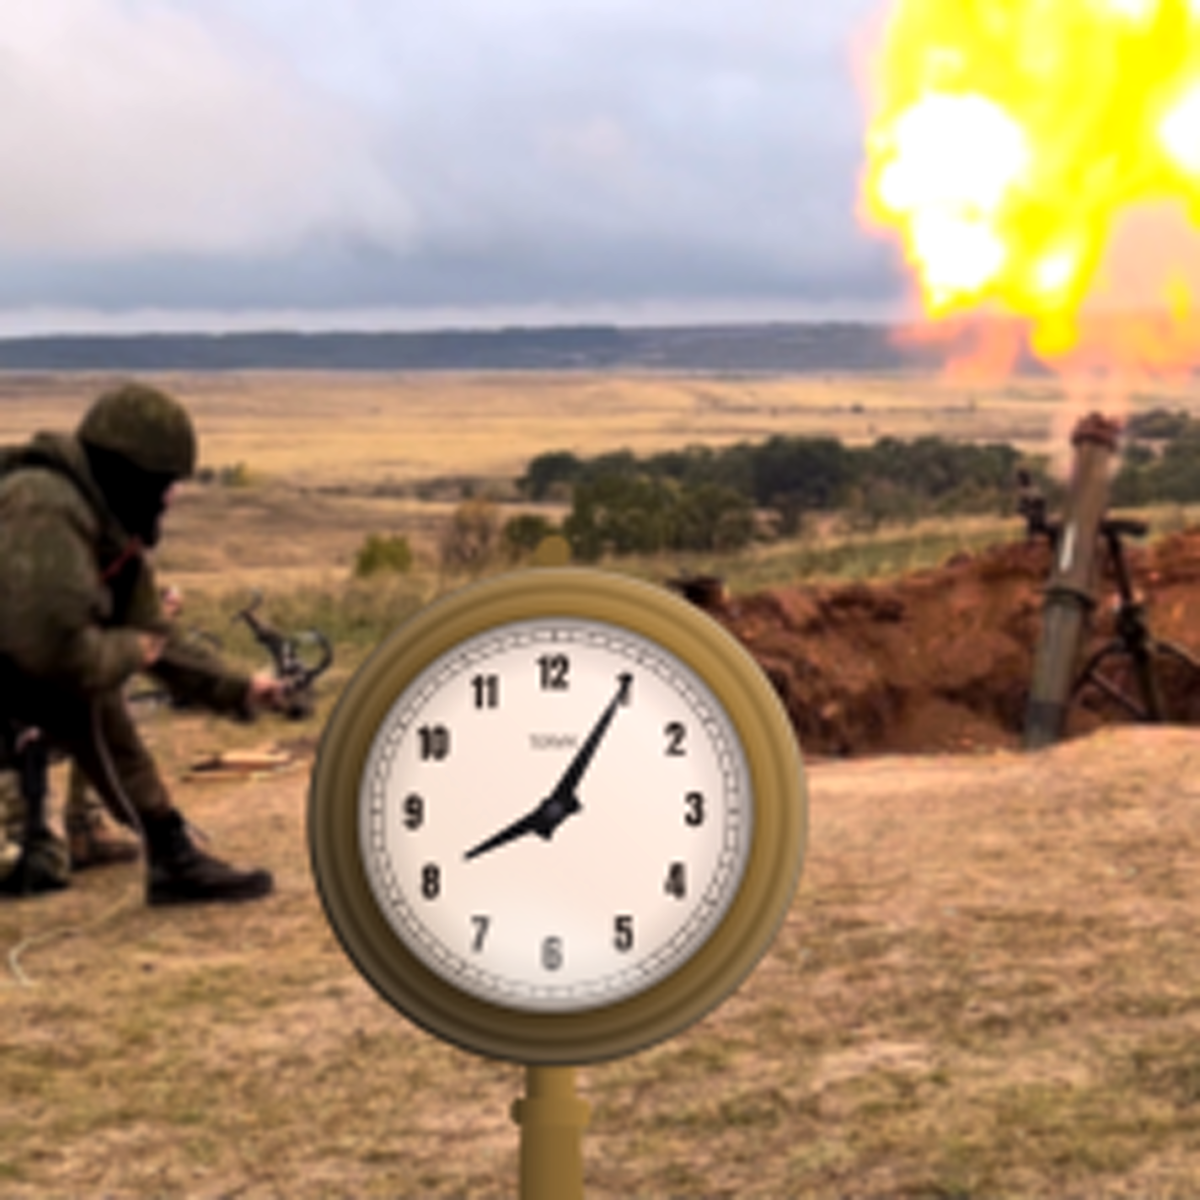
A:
8,05
